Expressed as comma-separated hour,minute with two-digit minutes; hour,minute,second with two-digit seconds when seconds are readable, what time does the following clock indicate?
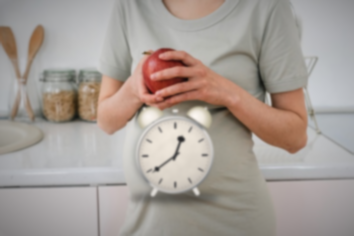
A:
12,39
